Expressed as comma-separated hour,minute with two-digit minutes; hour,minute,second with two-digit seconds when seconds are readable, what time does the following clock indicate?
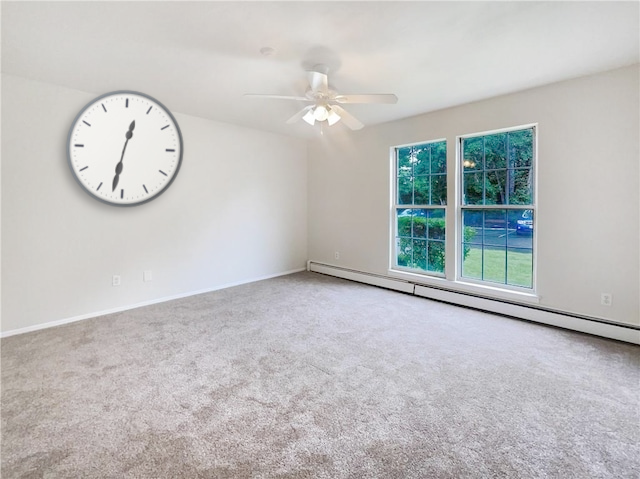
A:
12,32
